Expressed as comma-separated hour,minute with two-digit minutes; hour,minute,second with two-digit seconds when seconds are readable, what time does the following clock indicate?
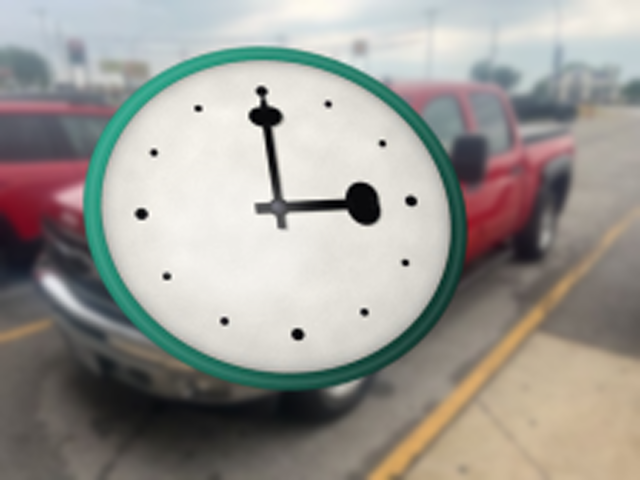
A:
3,00
